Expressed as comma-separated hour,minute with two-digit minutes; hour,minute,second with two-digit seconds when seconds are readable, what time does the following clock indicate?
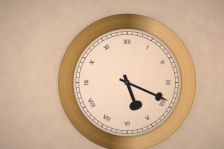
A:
5,19
